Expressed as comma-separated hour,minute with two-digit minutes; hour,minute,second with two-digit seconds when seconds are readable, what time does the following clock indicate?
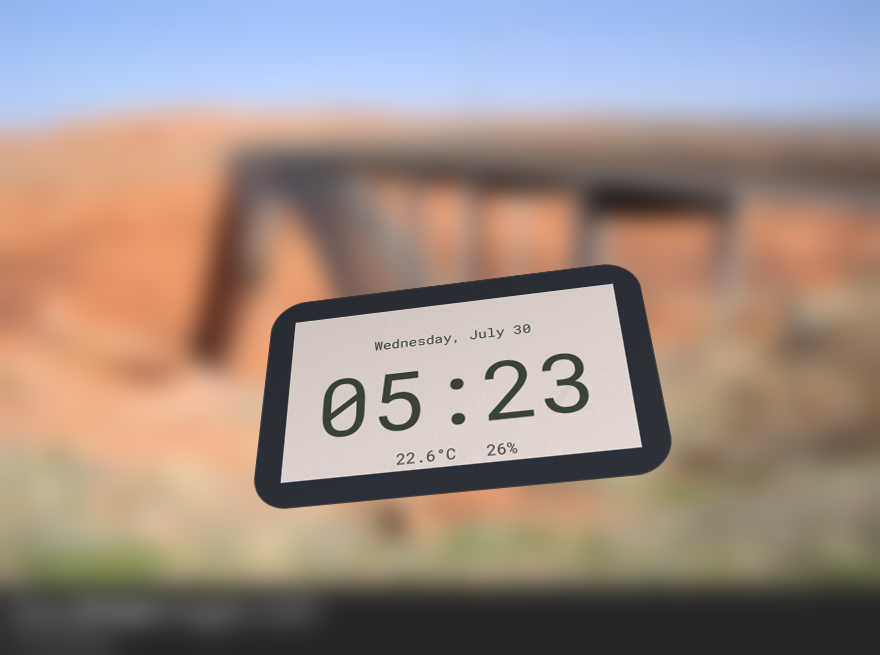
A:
5,23
